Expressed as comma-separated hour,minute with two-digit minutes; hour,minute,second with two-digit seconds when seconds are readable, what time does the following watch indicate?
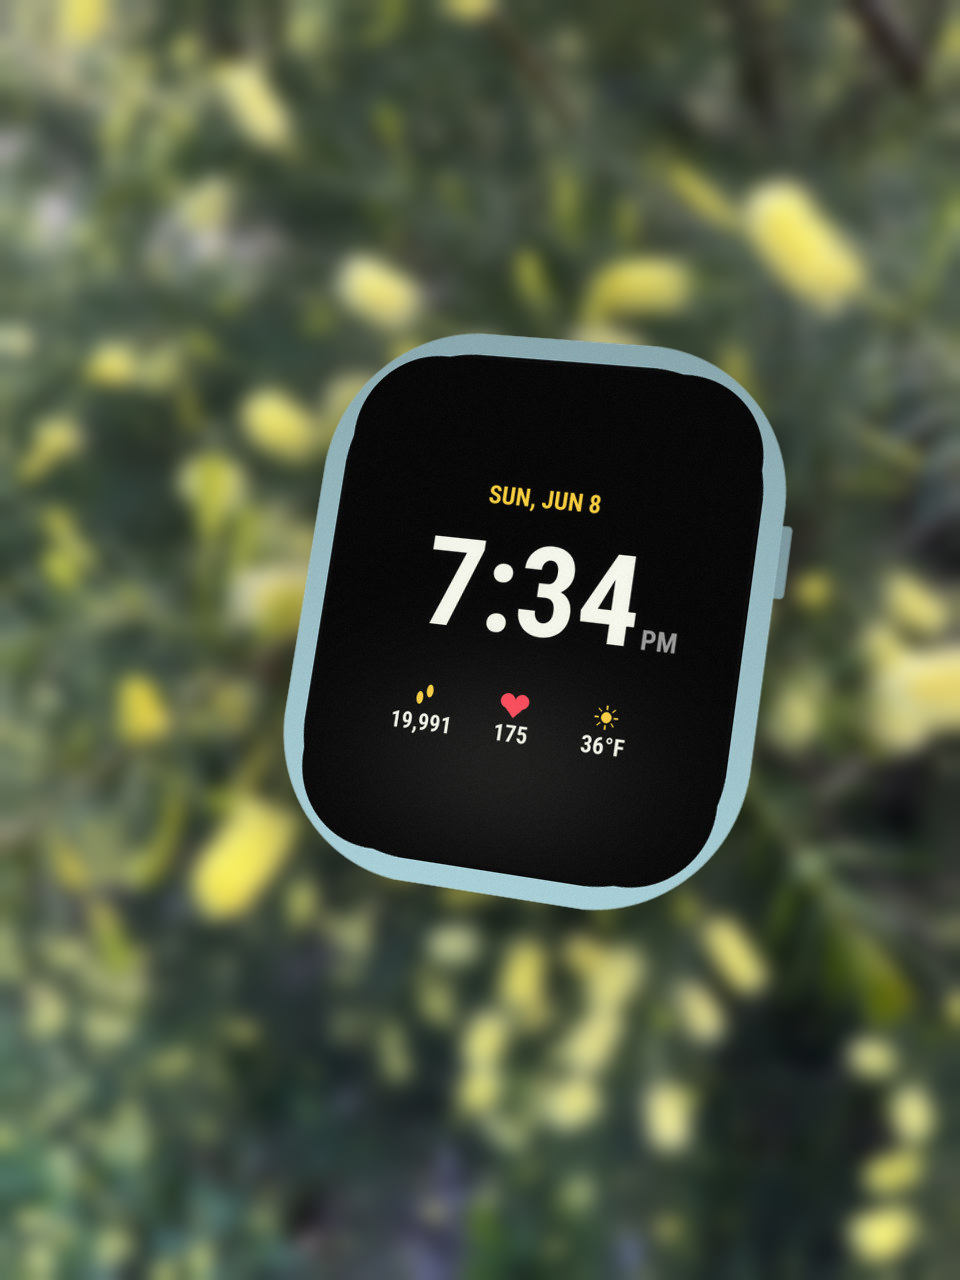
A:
7,34
